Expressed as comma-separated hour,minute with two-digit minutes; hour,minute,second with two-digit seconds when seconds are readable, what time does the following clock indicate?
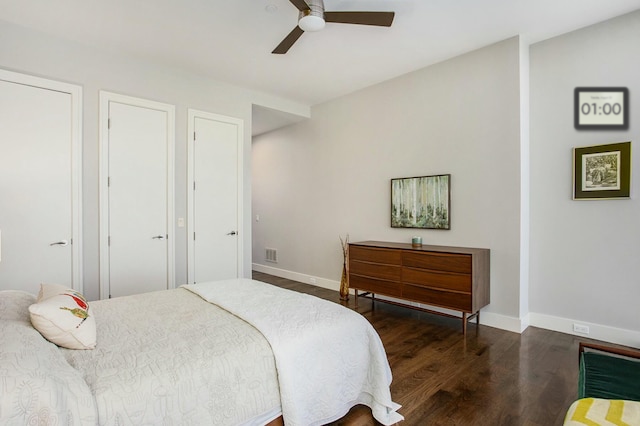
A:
1,00
